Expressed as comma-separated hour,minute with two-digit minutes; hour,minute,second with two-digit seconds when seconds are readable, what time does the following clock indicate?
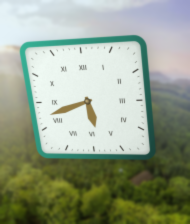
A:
5,42
